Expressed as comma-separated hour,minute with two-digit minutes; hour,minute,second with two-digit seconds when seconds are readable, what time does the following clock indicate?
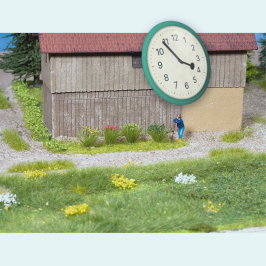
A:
3,54
